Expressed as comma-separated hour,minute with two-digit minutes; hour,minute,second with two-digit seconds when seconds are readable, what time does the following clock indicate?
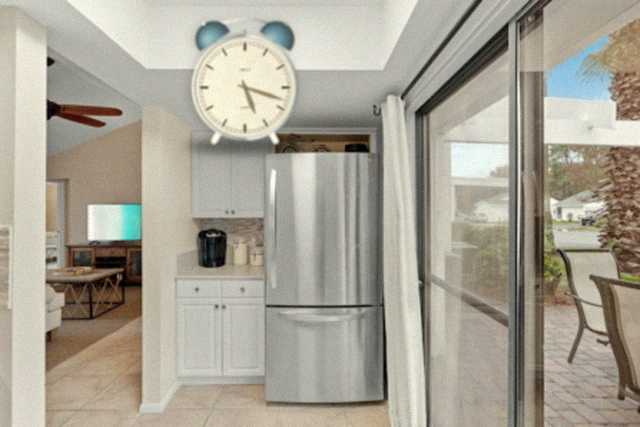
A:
5,18
